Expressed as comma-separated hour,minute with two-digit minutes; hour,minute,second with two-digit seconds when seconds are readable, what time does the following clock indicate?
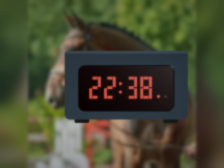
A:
22,38
